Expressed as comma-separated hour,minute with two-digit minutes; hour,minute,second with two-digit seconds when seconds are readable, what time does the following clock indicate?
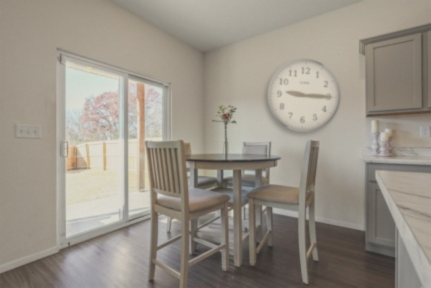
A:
9,15
